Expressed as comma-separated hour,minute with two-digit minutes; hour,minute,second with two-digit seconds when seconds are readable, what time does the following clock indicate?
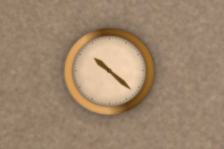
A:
10,22
